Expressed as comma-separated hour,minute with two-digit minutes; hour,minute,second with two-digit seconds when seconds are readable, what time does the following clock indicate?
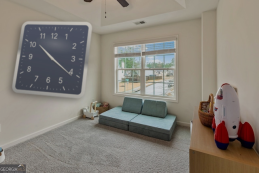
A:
10,21
